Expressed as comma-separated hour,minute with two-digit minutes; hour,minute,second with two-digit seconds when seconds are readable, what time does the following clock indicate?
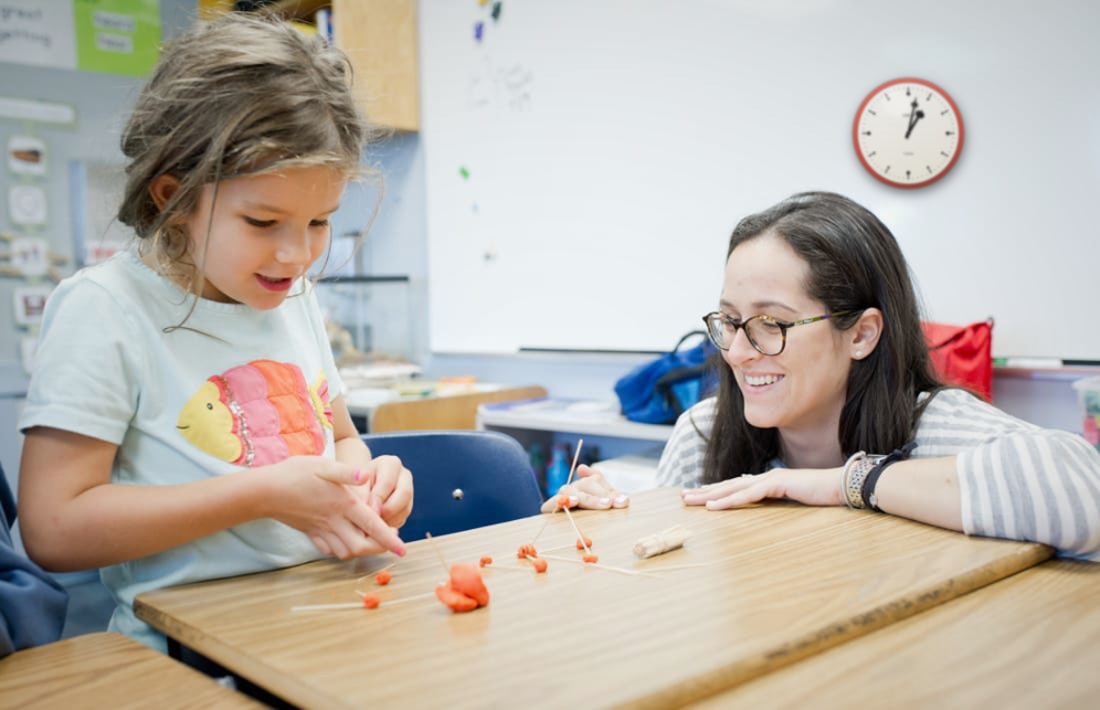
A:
1,02
